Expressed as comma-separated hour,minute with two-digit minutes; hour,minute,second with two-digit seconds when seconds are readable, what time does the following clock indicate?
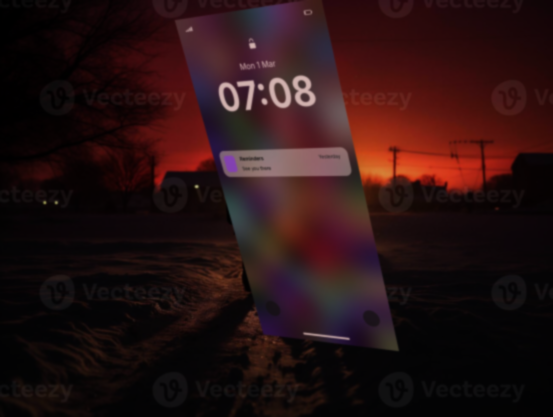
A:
7,08
